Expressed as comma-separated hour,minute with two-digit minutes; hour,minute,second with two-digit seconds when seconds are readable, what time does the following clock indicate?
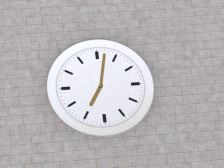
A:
7,02
